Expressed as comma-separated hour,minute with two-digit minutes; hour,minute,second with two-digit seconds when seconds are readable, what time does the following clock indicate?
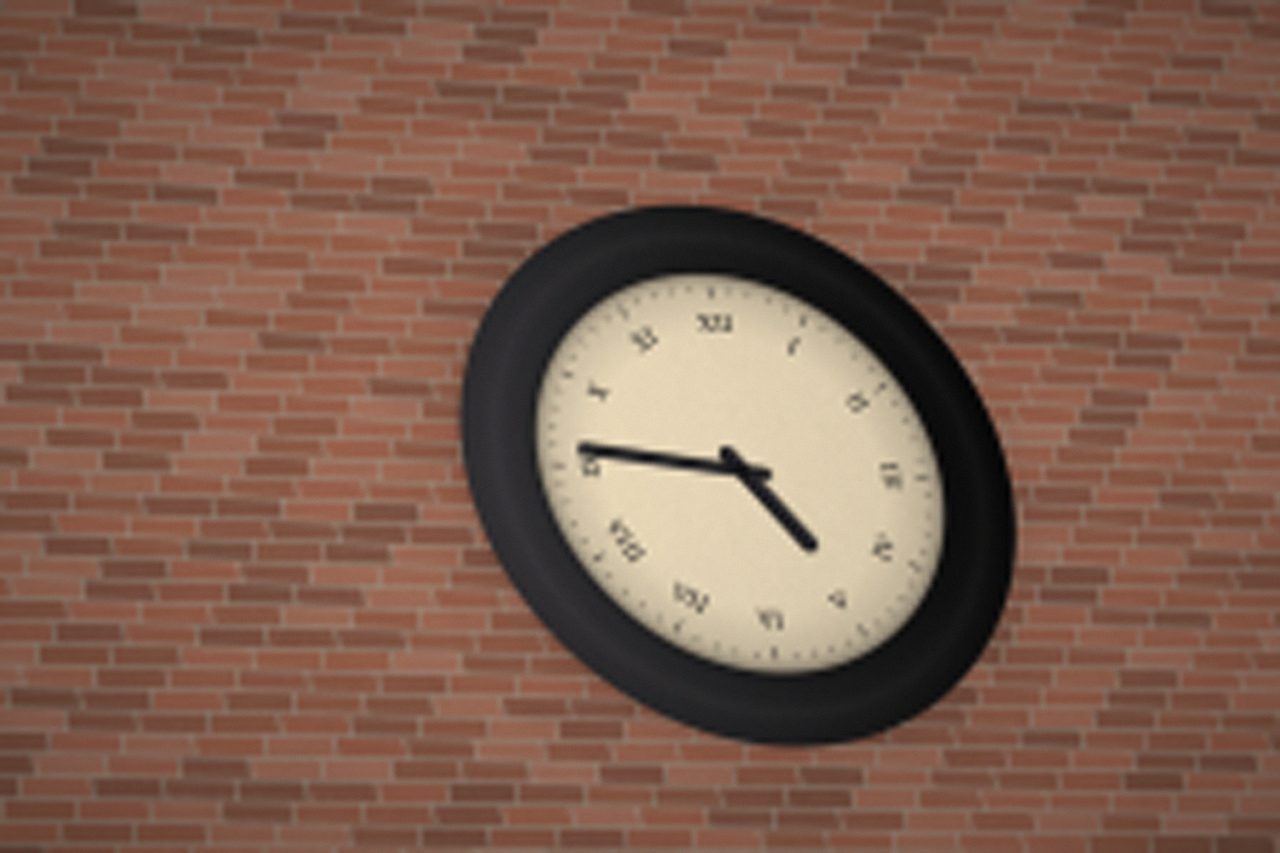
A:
4,46
